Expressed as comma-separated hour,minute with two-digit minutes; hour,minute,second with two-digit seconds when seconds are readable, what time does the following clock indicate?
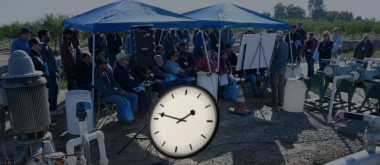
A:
1,47
